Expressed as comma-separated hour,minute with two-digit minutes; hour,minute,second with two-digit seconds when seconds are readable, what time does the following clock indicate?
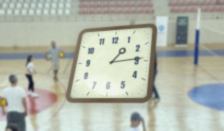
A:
1,14
